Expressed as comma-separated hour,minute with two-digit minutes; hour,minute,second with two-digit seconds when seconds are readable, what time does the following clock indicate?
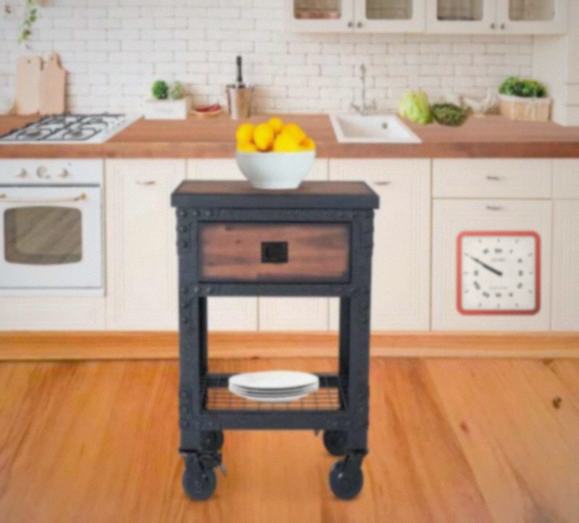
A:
9,50
